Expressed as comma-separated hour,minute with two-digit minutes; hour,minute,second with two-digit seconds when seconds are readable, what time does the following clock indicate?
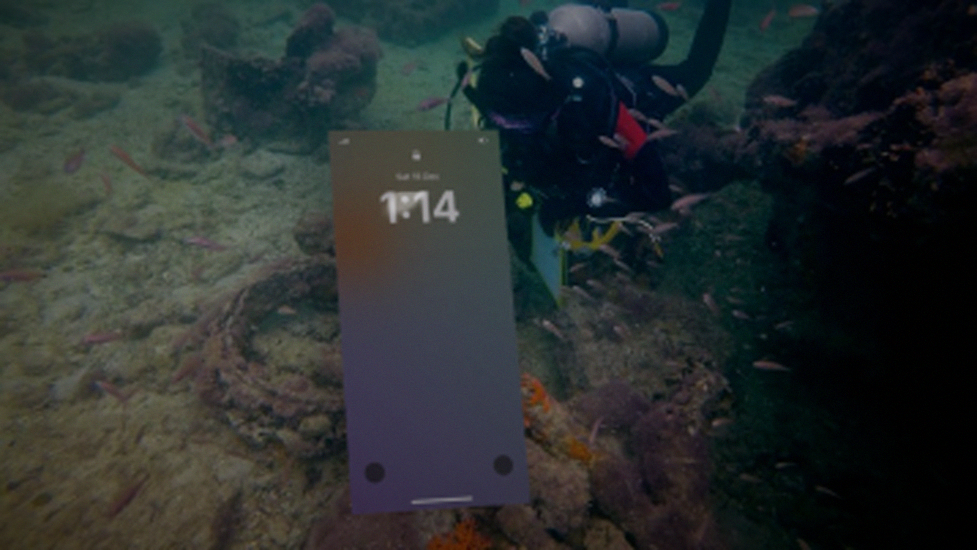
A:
1,14
